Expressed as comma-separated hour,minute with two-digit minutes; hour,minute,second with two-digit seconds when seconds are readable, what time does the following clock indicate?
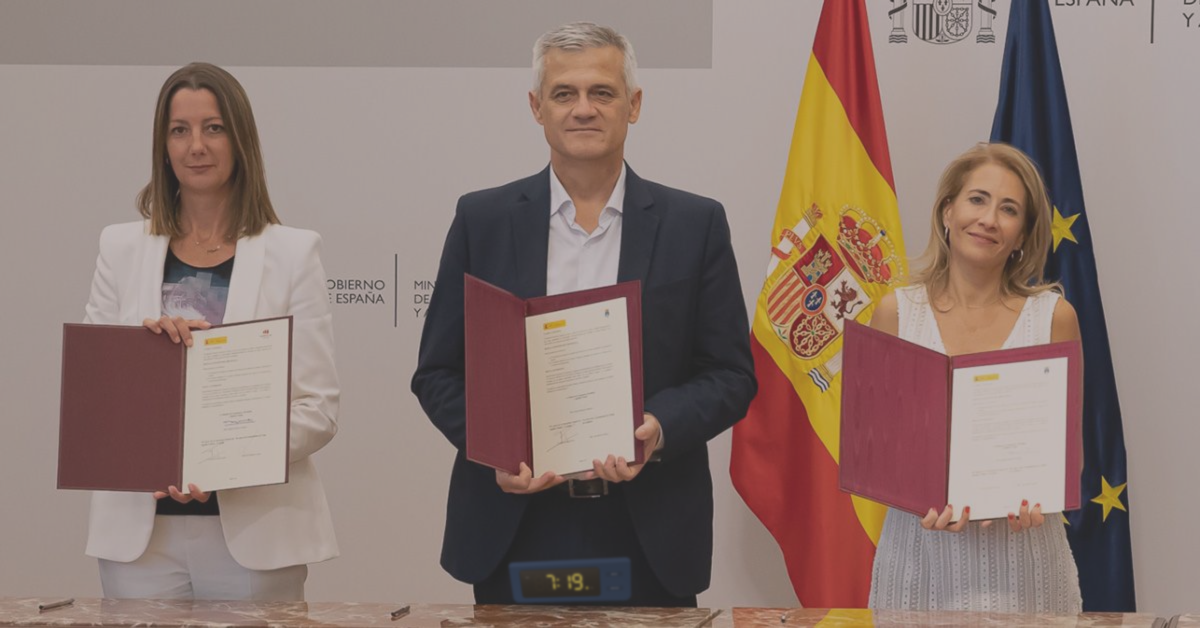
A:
7,19
